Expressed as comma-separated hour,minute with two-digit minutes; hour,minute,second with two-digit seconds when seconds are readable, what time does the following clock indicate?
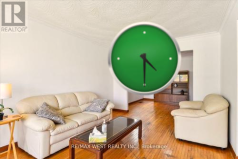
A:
4,30
